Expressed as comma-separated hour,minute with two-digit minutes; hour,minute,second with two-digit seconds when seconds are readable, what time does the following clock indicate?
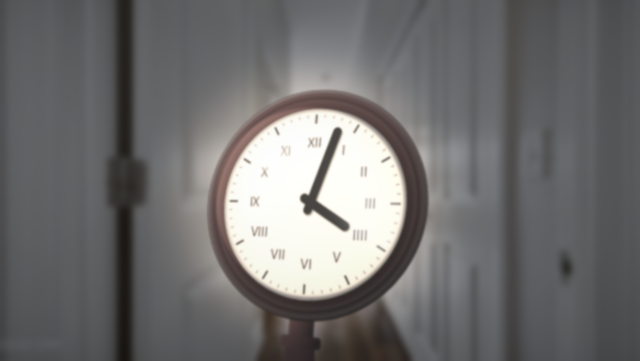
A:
4,03
